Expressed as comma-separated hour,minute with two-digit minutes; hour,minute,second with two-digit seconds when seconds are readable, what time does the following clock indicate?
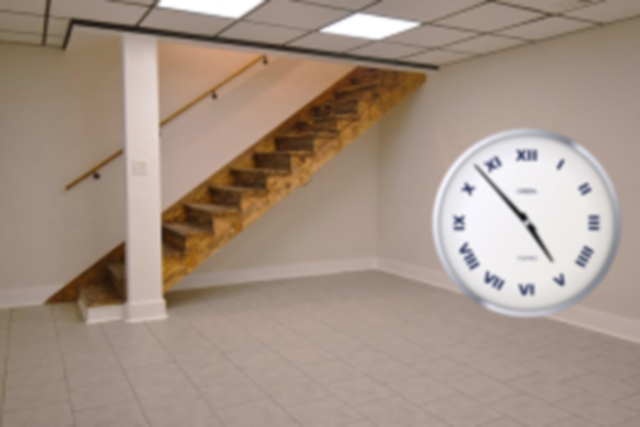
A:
4,53
